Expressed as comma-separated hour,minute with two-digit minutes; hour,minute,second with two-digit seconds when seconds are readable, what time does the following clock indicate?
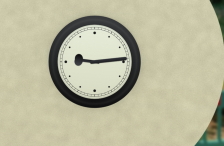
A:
9,14
